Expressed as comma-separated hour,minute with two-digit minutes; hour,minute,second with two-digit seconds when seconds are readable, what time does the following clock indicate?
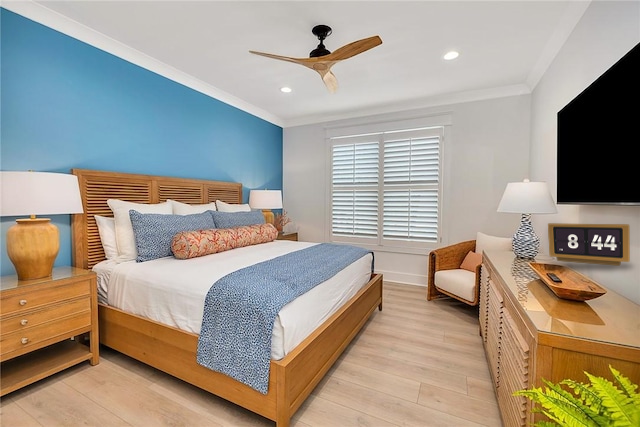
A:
8,44
